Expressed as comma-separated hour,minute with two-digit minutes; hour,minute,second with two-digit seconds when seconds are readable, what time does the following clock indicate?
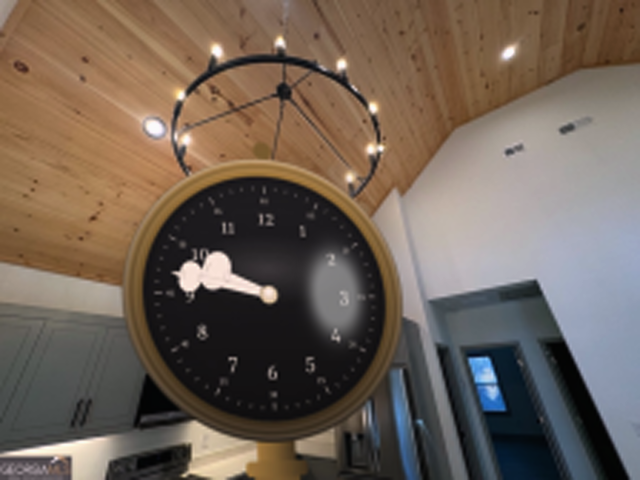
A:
9,47
